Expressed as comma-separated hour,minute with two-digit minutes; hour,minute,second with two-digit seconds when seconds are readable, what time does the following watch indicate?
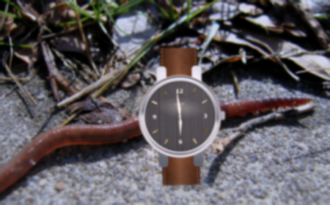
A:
5,59
